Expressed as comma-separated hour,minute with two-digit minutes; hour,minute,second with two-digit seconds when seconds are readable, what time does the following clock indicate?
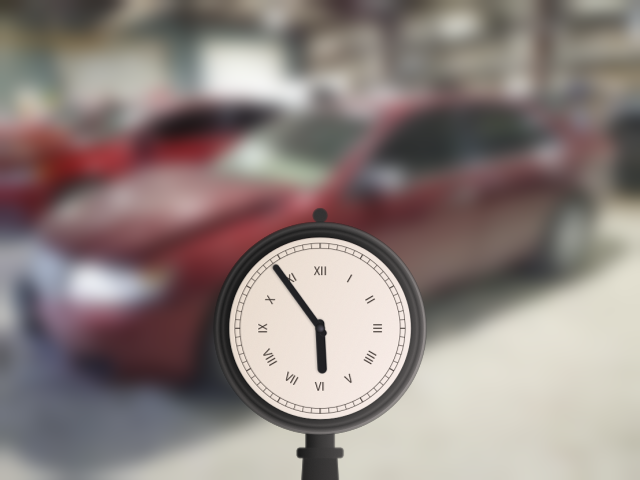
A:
5,54
